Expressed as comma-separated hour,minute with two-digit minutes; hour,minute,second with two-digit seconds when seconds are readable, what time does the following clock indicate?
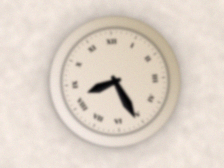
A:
8,26
